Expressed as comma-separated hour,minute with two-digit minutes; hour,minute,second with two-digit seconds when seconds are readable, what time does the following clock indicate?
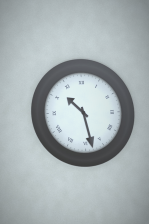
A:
10,28
